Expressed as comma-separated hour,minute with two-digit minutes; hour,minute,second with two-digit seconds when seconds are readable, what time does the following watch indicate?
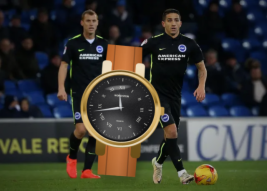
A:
11,43
